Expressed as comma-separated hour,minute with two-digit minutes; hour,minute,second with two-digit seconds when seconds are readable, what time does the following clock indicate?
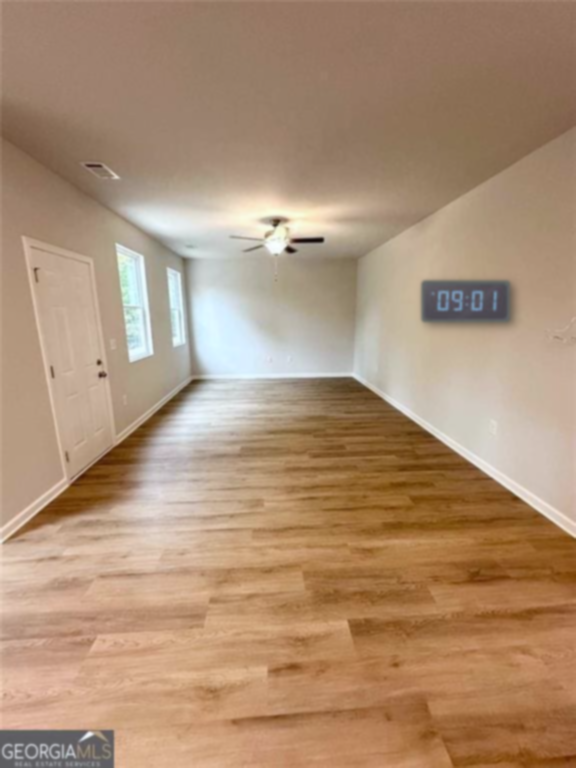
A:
9,01
